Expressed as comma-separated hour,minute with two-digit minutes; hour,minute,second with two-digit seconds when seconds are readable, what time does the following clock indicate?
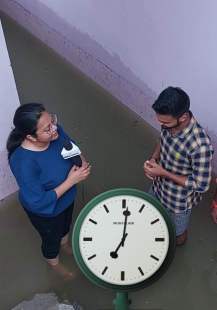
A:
7,01
